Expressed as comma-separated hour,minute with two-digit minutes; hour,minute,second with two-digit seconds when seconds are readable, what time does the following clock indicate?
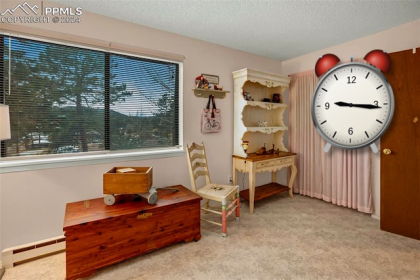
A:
9,16
